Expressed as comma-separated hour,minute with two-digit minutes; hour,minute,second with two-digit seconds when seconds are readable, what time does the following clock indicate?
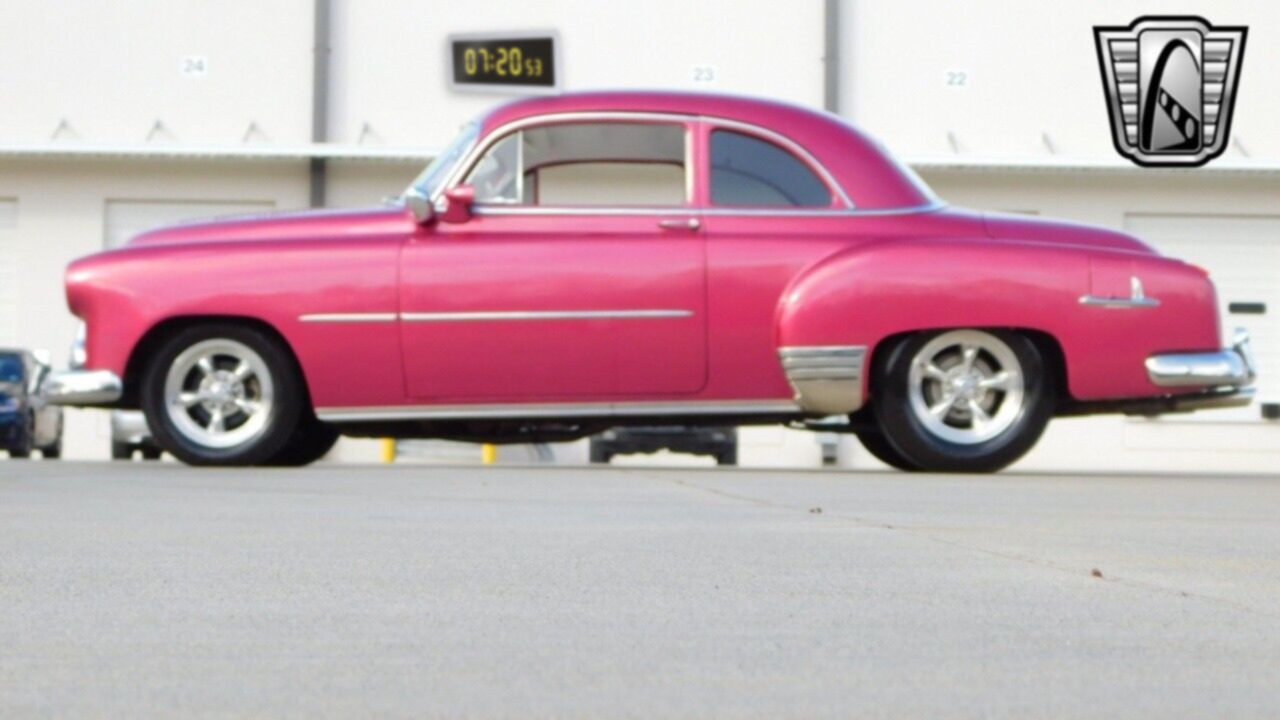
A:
7,20
